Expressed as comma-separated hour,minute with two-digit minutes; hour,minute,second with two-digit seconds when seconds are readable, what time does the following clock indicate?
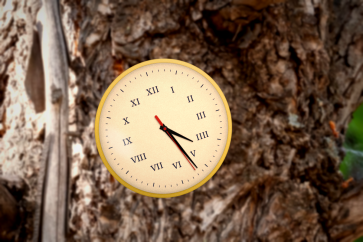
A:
4,26,27
